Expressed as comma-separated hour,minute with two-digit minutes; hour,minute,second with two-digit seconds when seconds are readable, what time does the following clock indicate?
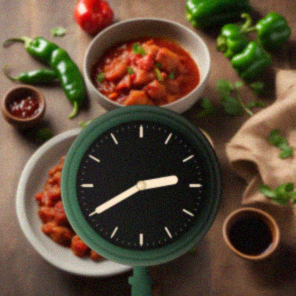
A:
2,40
